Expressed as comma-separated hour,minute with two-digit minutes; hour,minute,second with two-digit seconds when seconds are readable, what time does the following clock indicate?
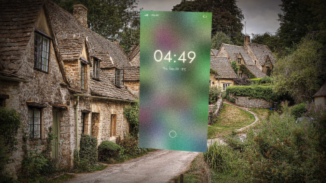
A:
4,49
